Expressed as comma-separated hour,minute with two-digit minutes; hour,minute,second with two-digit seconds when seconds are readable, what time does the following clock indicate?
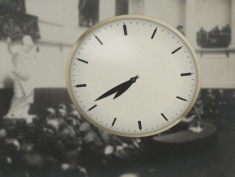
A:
7,41
